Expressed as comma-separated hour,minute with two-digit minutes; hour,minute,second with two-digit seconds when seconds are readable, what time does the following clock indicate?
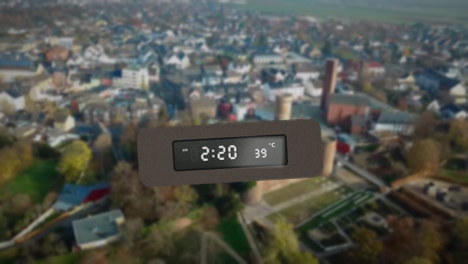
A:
2,20
